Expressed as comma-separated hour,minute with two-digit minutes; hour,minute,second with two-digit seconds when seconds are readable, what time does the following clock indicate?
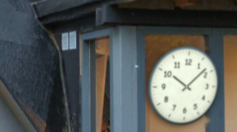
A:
10,08
